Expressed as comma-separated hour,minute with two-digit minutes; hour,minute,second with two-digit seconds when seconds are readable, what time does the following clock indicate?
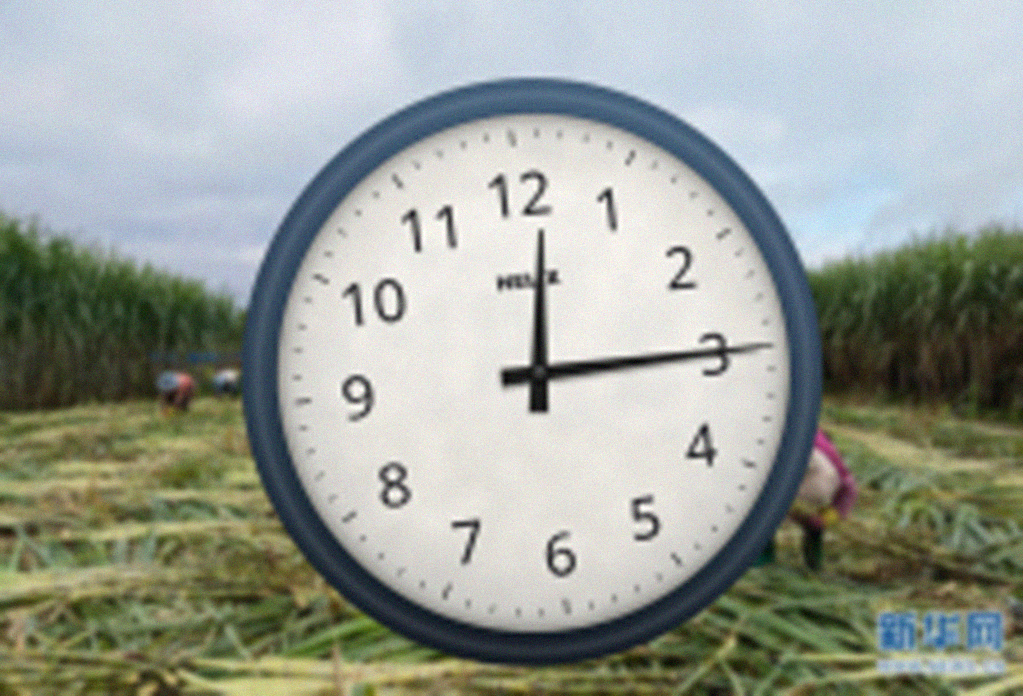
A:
12,15
